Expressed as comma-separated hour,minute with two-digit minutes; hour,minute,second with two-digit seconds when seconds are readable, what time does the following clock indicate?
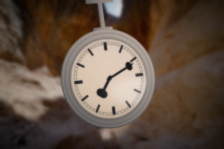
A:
7,11
